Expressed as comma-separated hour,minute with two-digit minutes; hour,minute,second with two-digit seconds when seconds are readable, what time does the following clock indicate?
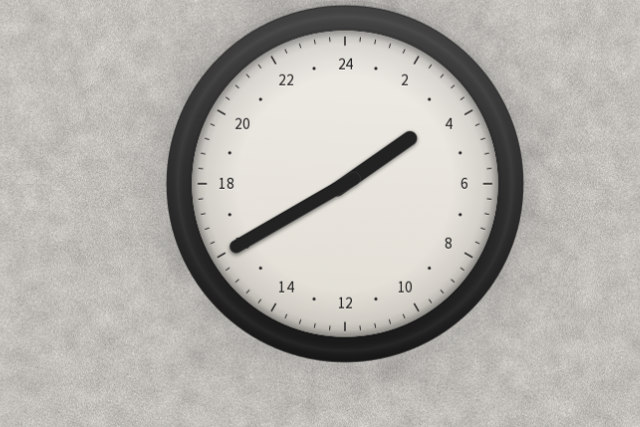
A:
3,40
